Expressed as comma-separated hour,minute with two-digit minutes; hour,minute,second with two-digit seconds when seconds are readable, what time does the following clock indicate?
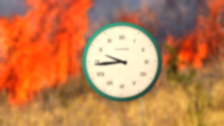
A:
9,44
